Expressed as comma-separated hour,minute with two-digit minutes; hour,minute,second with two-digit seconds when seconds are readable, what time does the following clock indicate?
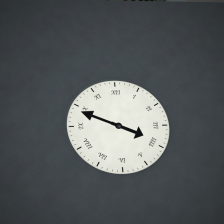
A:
3,49
